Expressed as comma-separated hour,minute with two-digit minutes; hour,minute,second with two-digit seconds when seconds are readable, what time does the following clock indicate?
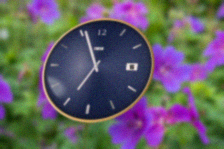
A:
6,56
